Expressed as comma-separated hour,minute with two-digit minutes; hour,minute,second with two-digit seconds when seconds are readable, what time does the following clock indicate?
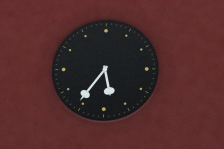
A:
5,36
